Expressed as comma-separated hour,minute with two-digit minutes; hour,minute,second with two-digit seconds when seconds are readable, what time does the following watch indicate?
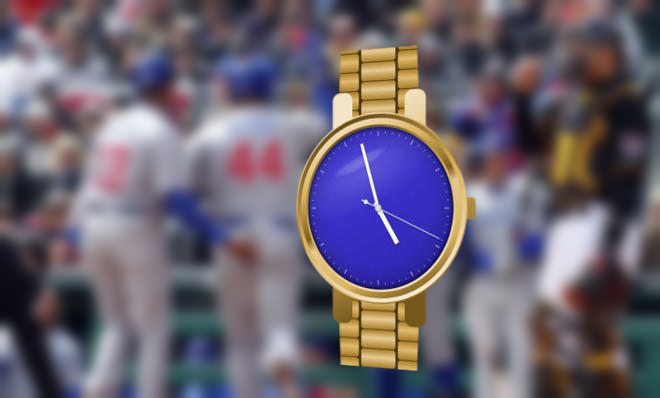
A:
4,57,19
